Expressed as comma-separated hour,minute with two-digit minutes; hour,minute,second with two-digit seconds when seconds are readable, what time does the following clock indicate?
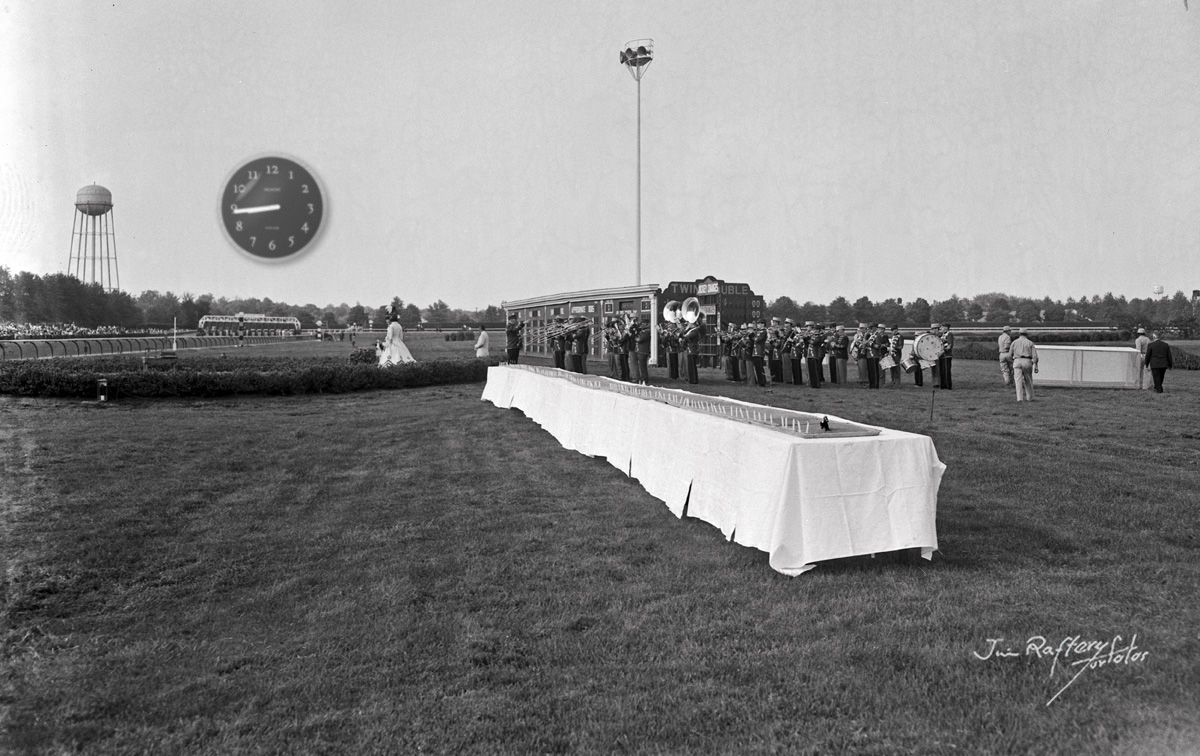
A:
8,44
